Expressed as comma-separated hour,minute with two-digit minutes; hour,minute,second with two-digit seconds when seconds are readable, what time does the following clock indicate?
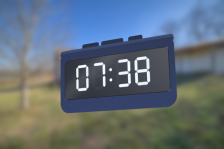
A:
7,38
